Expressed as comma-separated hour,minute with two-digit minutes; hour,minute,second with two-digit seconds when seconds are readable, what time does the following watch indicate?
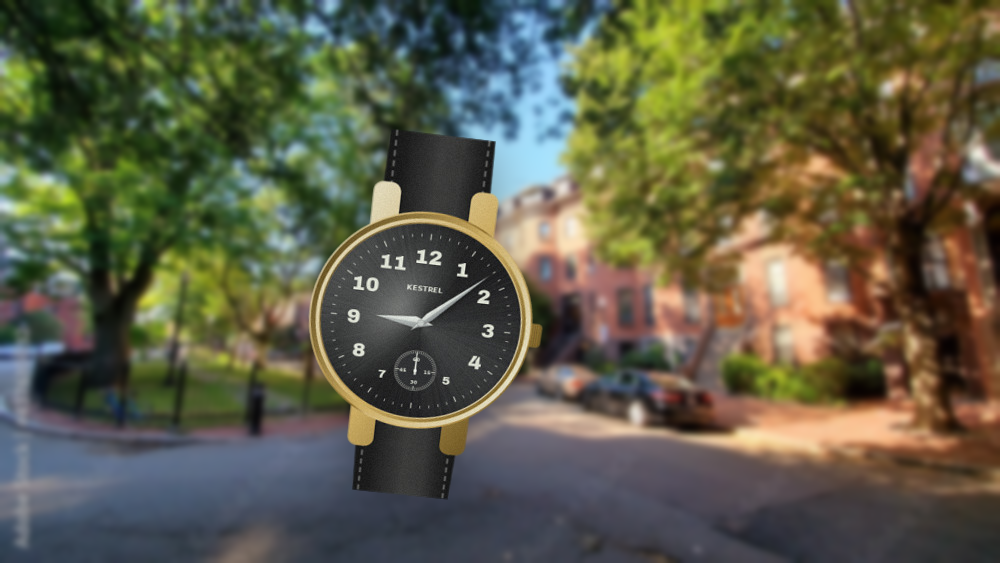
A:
9,08
